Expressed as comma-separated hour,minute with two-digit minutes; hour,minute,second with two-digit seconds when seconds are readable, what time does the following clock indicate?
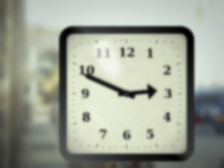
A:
2,49
